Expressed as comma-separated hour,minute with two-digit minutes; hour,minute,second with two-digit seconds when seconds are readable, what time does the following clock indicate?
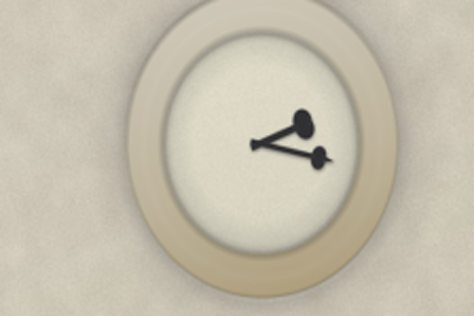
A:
2,17
